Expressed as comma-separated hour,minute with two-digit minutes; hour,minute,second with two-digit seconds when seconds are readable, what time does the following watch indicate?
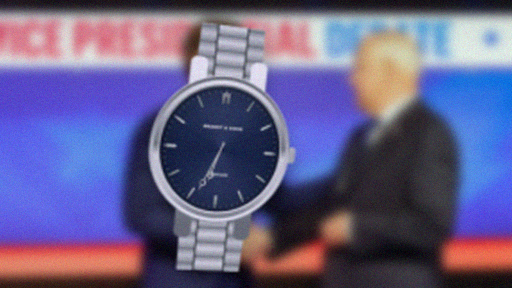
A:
6,34
